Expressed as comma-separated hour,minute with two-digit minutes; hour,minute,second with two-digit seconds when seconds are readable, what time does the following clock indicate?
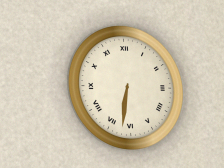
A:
6,32
